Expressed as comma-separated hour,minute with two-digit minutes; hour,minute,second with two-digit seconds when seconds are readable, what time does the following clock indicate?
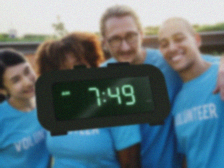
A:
7,49
